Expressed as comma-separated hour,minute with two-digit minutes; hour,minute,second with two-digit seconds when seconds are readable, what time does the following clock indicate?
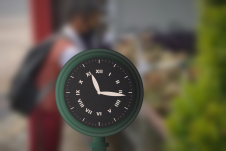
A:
11,16
